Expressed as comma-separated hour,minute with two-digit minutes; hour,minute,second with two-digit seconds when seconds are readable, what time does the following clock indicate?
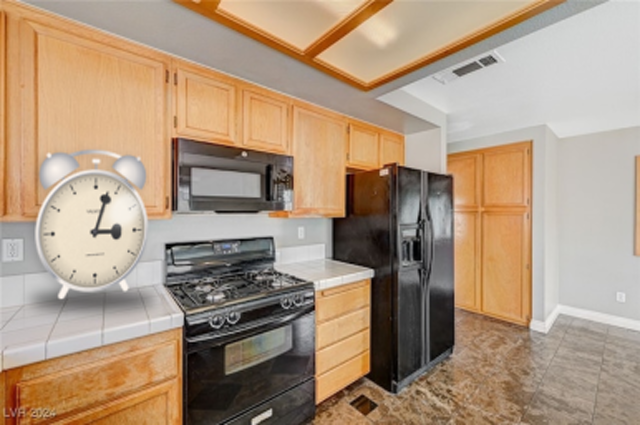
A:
3,03
